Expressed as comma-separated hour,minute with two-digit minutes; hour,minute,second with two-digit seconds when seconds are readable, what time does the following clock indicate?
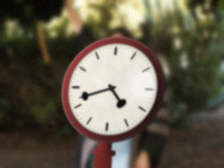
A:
4,42
